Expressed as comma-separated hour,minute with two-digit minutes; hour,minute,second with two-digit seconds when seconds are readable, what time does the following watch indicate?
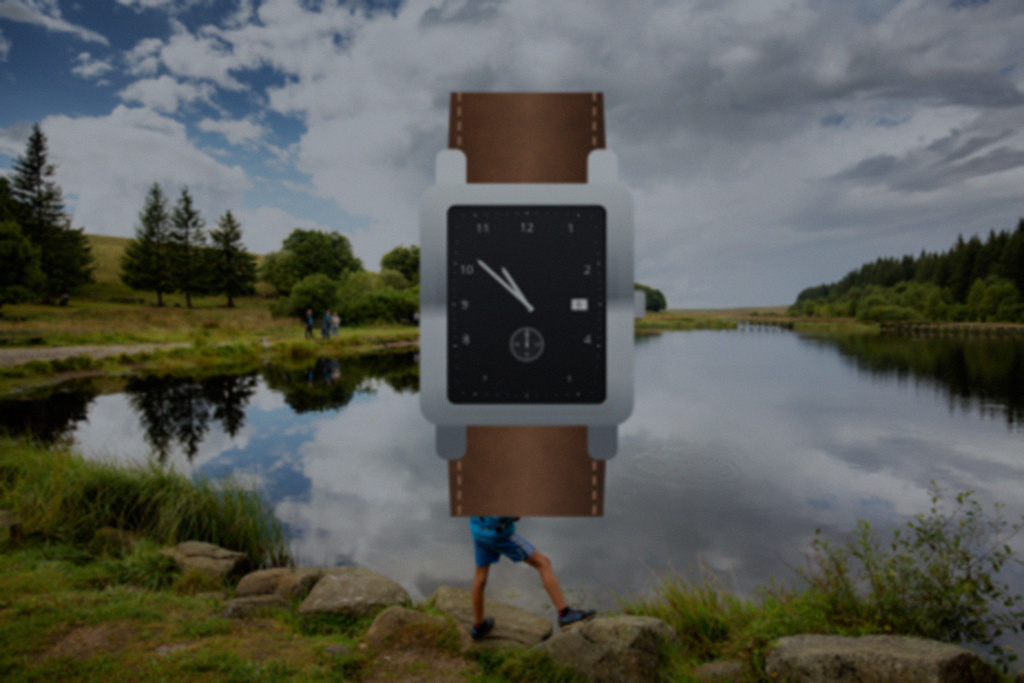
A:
10,52
